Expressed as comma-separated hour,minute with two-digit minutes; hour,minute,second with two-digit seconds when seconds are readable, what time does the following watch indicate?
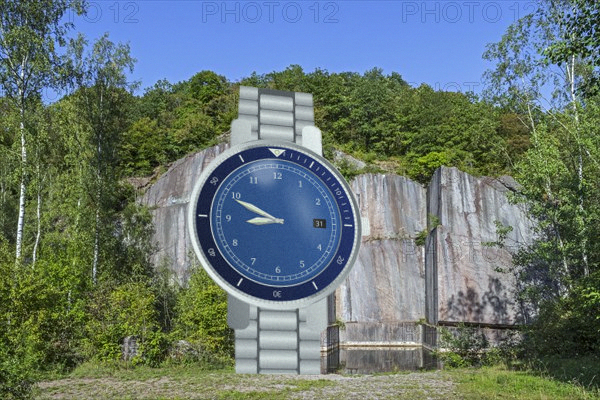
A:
8,49
